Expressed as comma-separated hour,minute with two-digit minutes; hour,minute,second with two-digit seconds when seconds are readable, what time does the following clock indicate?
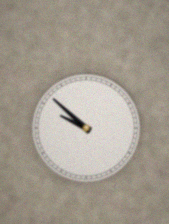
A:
9,52
